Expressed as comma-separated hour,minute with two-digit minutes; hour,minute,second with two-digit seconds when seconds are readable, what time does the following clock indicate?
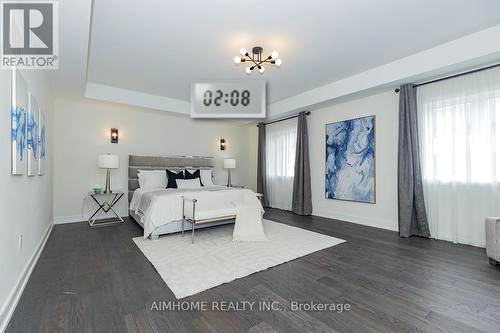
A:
2,08
